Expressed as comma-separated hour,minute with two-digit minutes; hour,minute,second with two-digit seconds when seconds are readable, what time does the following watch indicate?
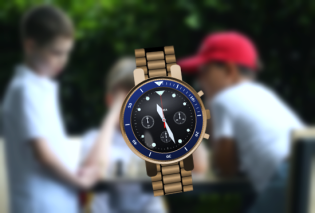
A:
11,27
